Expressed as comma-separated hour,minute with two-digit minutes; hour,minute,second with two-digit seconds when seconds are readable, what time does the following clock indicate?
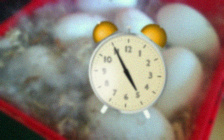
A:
4,55
